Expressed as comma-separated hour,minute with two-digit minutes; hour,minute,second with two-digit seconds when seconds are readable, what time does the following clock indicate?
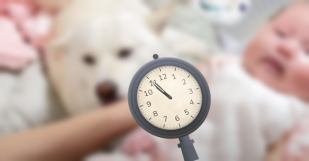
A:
10,55
